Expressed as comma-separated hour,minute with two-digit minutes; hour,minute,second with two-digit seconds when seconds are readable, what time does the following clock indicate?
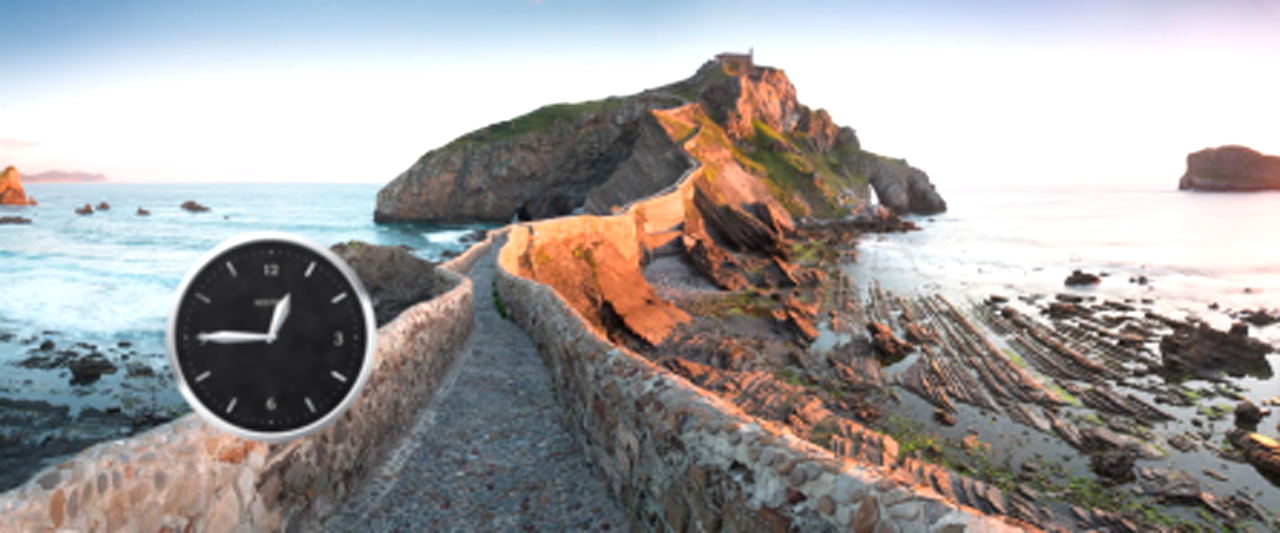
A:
12,45
